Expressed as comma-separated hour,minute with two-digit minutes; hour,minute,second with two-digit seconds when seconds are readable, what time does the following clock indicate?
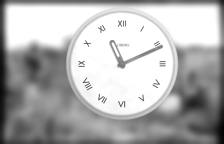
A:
11,11
